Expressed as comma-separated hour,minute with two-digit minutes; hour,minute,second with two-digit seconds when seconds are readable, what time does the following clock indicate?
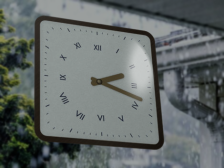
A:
2,18
